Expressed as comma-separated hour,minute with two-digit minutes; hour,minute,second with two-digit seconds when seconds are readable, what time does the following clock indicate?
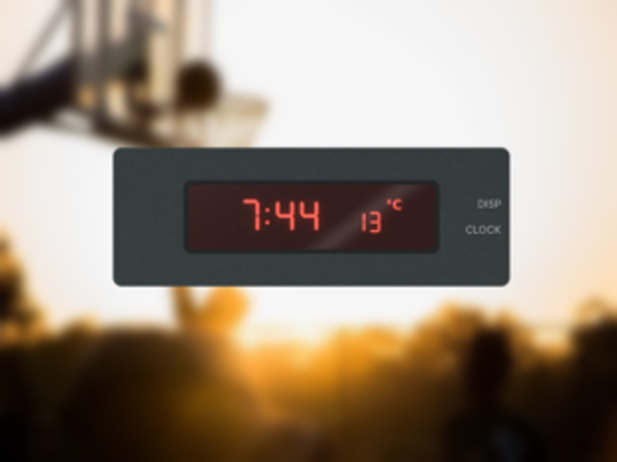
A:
7,44
